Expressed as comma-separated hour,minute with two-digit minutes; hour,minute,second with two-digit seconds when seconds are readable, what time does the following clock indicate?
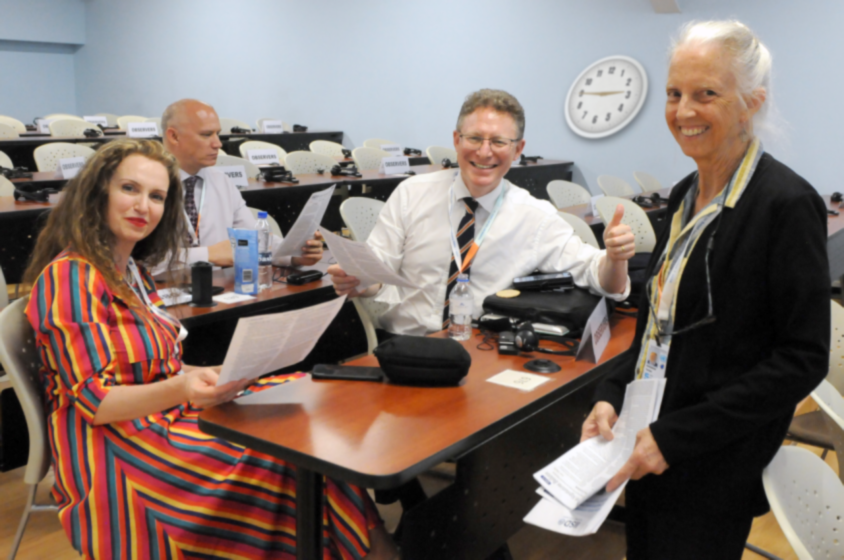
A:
2,45
